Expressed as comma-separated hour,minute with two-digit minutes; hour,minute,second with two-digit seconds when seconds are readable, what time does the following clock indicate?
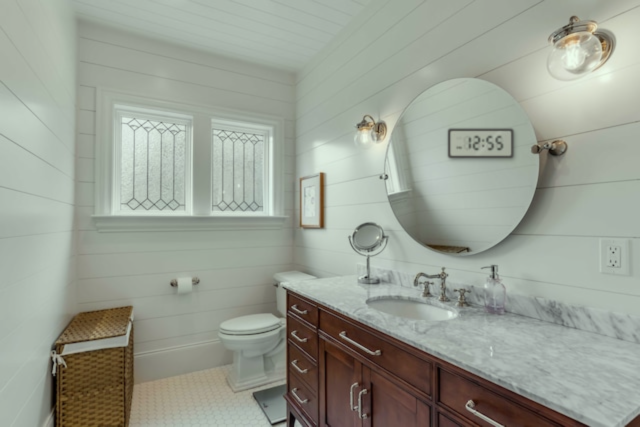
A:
12,55
